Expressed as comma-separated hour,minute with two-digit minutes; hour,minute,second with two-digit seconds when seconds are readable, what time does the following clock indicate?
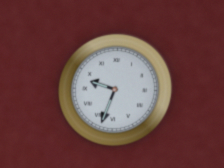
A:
9,33
